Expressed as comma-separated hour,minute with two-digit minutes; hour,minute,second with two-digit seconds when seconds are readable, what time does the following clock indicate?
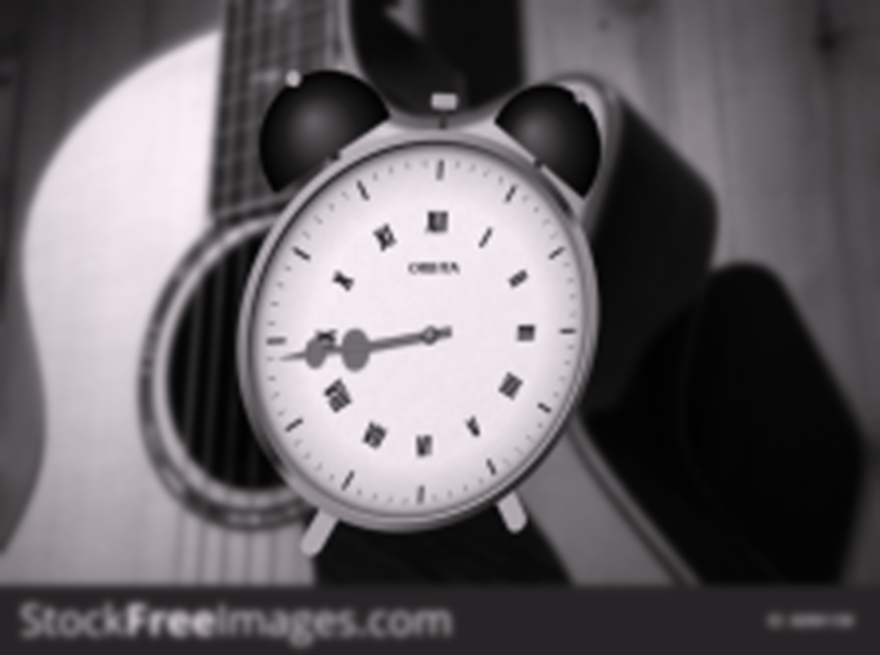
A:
8,44
